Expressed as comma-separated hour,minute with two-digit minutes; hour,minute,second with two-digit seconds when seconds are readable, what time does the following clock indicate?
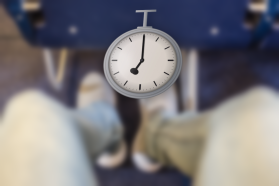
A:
7,00
